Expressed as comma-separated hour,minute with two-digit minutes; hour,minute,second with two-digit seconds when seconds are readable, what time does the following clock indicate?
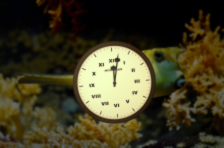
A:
12,02
